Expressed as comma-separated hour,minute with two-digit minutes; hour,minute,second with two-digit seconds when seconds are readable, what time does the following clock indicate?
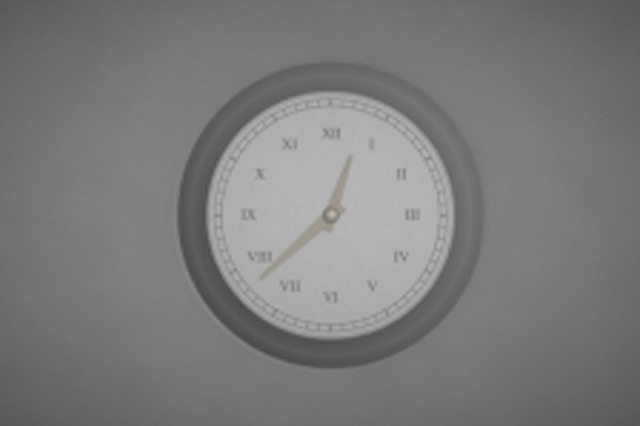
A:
12,38
